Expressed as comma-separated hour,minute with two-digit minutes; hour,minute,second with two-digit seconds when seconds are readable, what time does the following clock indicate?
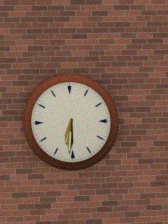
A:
6,31
